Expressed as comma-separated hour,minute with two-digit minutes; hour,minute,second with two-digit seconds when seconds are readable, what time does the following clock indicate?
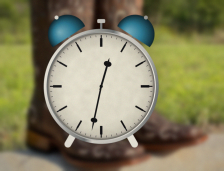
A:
12,32
